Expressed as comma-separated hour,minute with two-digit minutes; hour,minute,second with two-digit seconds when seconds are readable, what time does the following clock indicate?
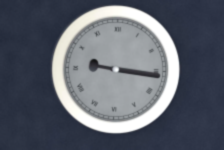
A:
9,16
